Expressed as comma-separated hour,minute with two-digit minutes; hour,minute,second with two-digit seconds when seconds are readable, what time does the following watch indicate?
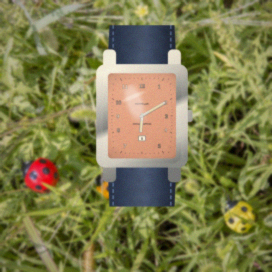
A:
6,10
